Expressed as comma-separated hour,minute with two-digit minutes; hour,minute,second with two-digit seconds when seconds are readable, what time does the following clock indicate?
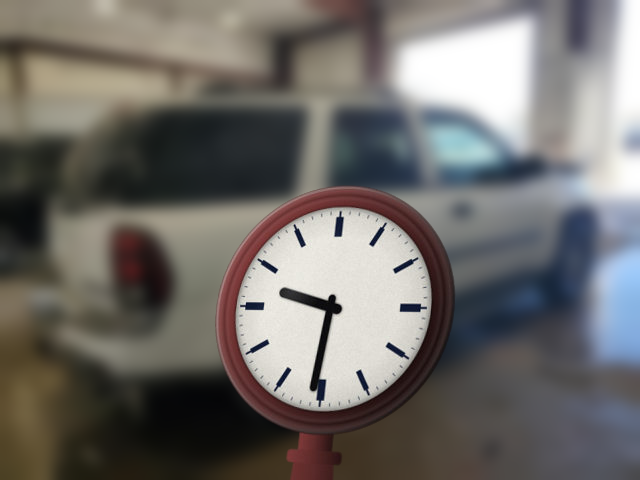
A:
9,31
